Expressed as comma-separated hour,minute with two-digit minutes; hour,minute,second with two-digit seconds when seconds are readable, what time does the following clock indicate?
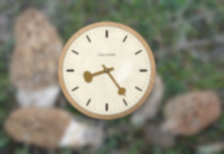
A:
8,24
